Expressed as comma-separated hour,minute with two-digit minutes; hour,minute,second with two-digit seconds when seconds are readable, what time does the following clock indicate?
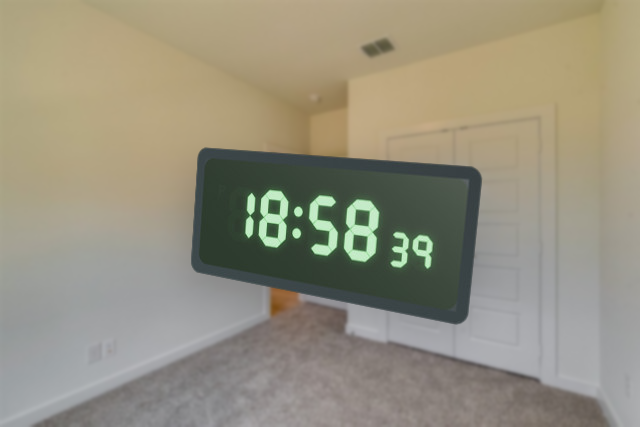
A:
18,58,39
